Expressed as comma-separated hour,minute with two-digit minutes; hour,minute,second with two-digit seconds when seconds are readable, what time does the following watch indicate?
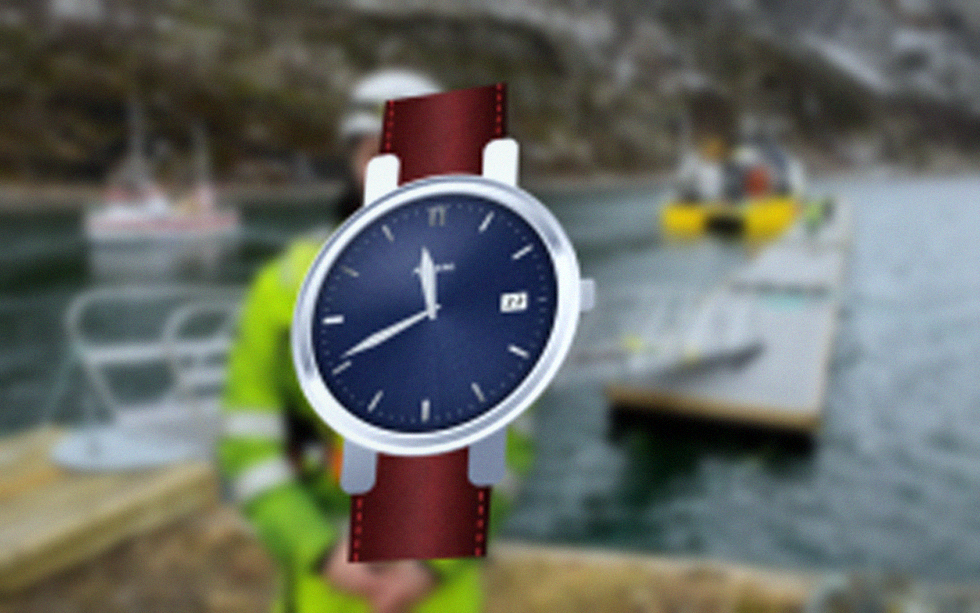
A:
11,41
